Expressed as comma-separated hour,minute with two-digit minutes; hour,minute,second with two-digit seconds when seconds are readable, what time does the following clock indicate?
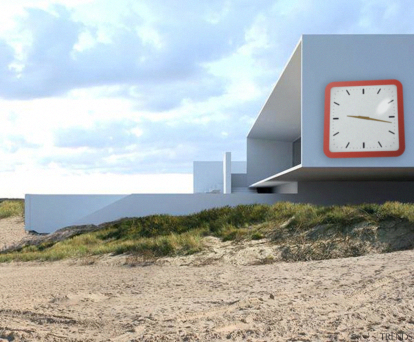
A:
9,17
